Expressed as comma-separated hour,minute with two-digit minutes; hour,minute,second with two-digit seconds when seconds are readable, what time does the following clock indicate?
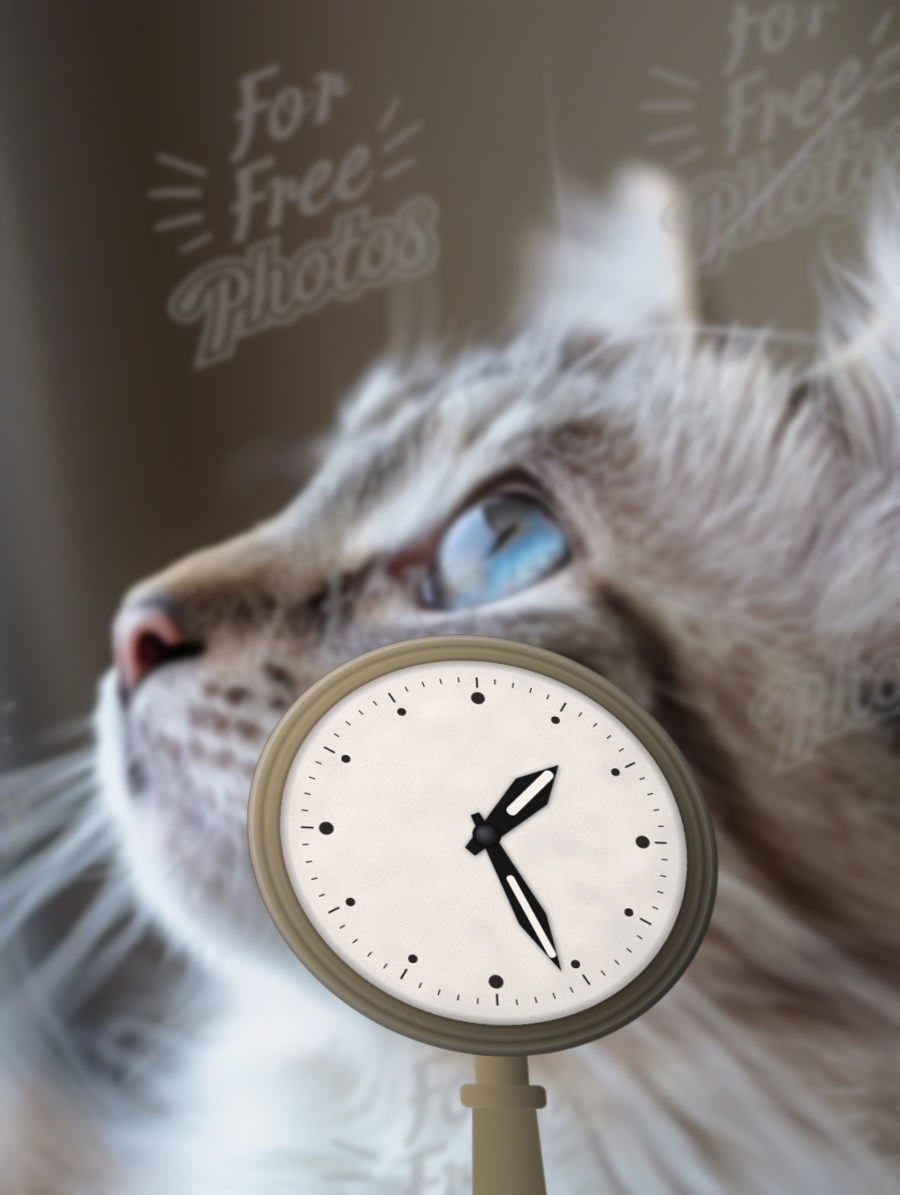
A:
1,26
